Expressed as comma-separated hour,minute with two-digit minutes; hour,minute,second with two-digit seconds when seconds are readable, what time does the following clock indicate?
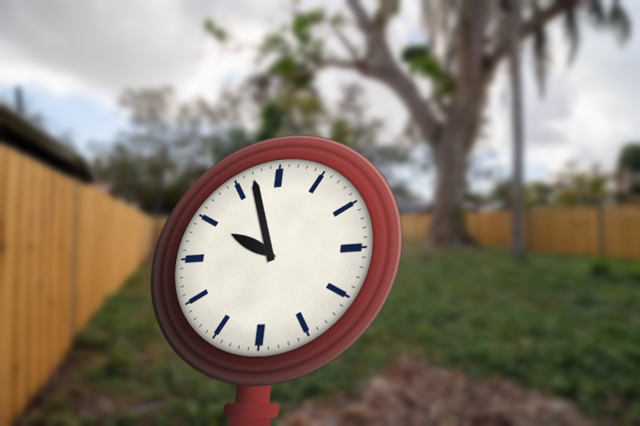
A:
9,57
